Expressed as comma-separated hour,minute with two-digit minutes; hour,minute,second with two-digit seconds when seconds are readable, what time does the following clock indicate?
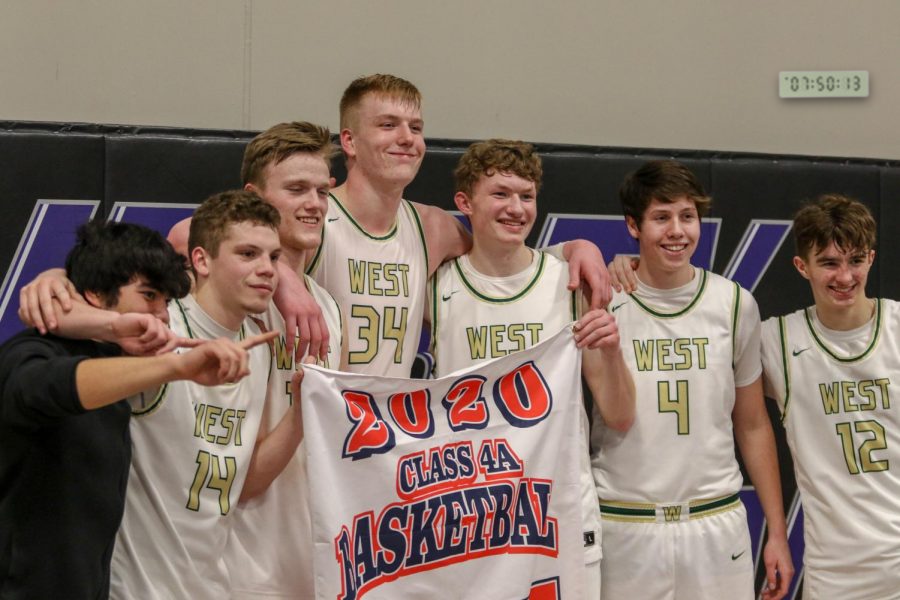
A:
7,50,13
